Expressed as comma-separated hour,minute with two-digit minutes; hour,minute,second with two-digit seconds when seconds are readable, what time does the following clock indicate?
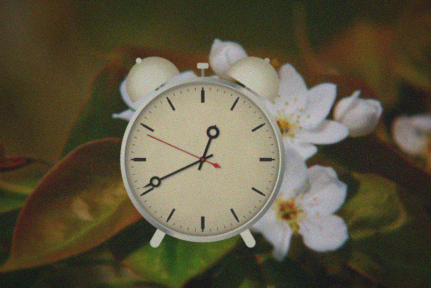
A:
12,40,49
